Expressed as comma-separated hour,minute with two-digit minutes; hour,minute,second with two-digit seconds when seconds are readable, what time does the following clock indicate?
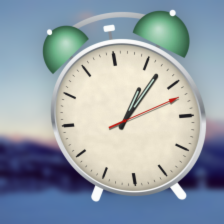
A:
1,07,12
